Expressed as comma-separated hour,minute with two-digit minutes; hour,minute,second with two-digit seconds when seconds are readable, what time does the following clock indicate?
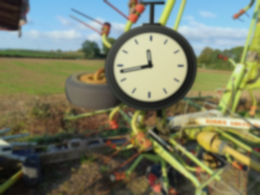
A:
11,43
